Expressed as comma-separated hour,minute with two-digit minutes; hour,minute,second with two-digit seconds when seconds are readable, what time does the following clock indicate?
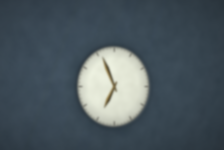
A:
6,56
